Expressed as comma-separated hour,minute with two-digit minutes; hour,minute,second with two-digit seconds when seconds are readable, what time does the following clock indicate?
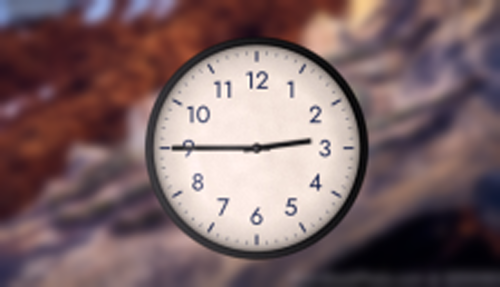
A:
2,45
